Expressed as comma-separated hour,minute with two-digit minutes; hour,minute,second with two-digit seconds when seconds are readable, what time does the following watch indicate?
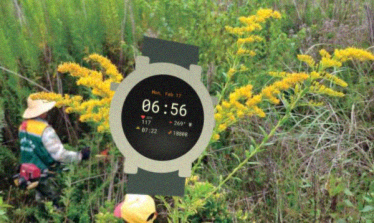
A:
6,56
